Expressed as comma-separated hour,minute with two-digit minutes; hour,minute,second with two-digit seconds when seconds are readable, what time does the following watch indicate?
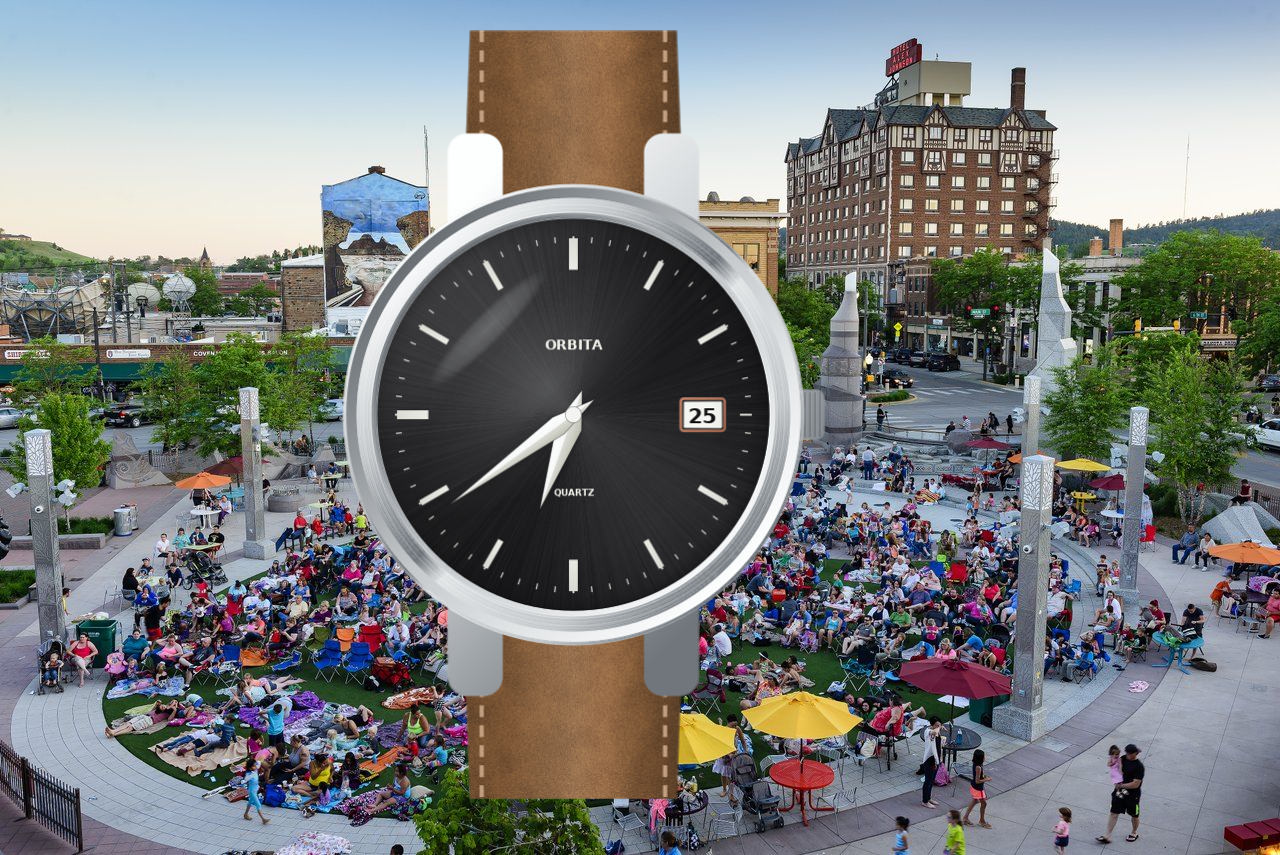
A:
6,39
